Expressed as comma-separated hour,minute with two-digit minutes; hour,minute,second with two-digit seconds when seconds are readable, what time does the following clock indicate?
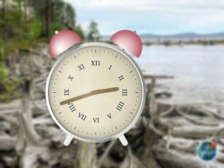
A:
2,42
